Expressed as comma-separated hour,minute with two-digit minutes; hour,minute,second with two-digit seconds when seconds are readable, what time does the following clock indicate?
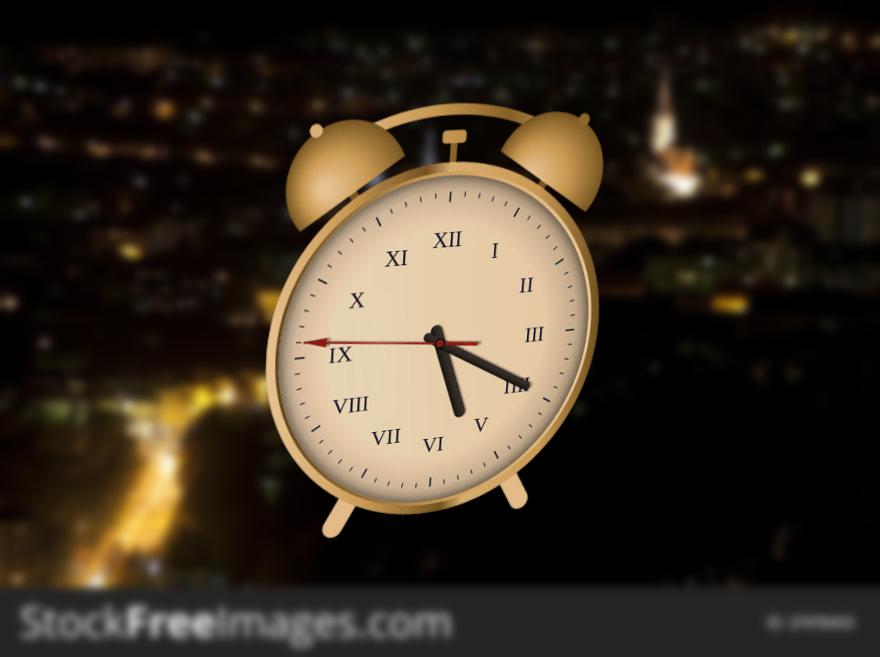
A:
5,19,46
